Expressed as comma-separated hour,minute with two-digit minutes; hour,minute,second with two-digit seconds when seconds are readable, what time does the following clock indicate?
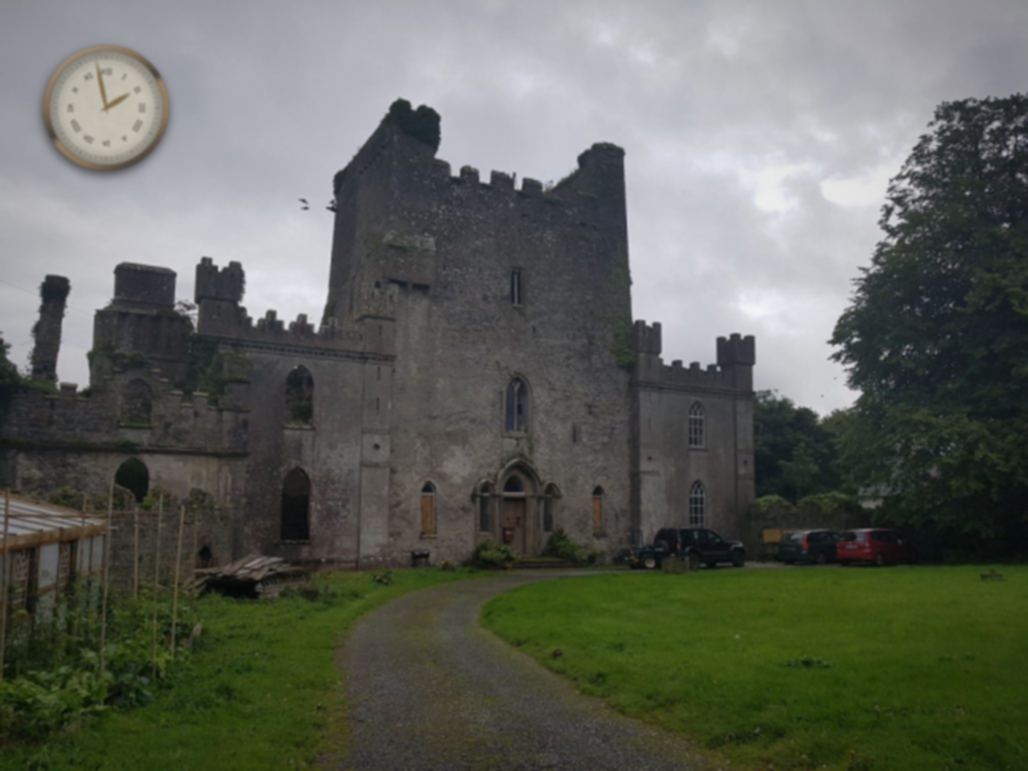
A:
1,58
